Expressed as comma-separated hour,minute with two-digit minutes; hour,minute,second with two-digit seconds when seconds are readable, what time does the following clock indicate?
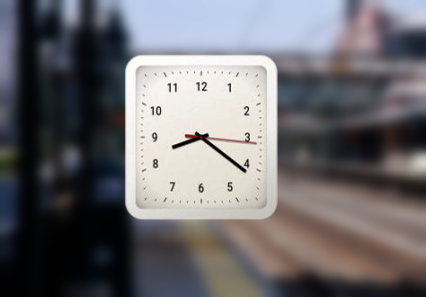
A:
8,21,16
